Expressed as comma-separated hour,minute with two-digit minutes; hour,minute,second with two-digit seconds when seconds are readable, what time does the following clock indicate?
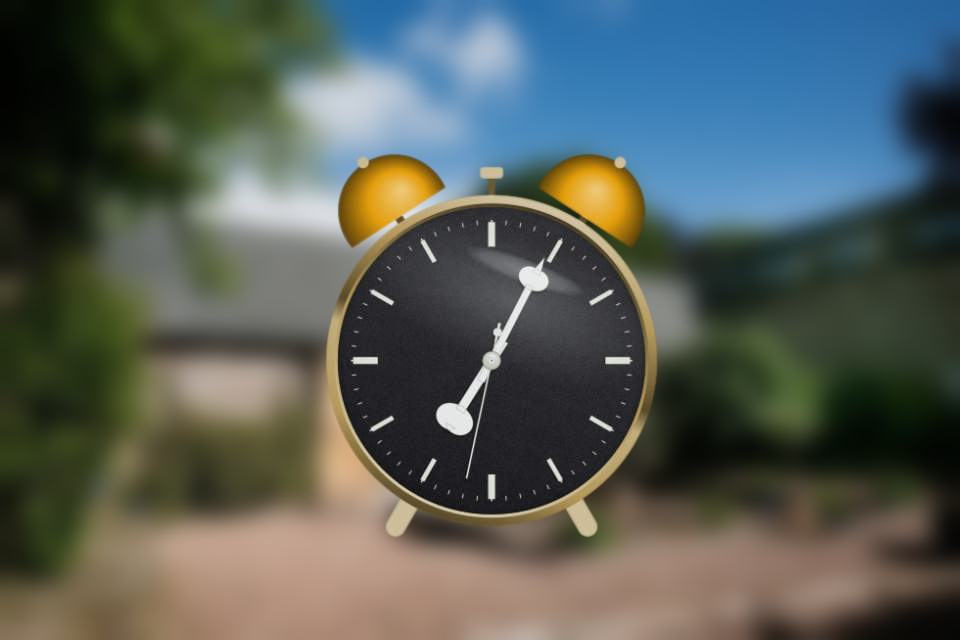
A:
7,04,32
